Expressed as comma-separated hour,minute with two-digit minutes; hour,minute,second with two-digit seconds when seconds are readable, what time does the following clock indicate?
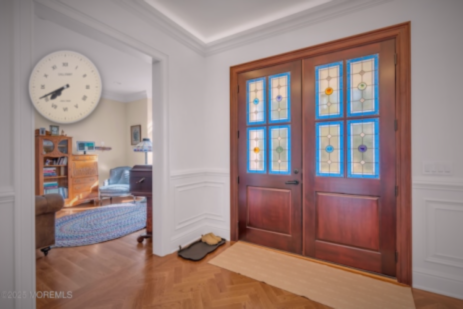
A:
7,41
